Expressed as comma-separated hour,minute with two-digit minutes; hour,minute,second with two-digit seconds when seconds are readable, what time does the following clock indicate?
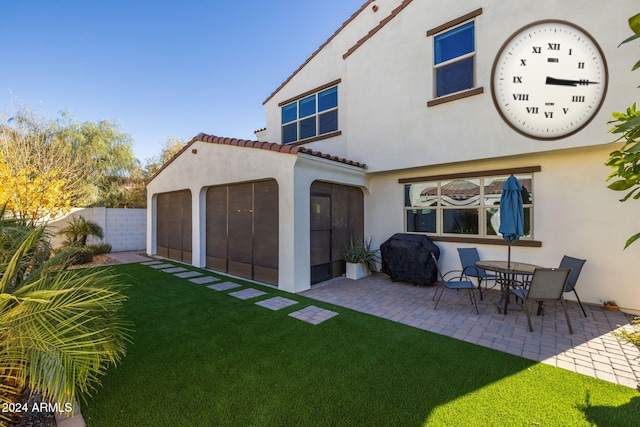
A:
3,15
